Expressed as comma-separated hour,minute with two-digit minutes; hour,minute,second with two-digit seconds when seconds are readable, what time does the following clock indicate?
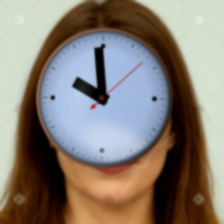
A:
9,59,08
